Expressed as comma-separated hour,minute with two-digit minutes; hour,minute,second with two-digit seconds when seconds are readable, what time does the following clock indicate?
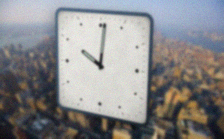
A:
10,01
